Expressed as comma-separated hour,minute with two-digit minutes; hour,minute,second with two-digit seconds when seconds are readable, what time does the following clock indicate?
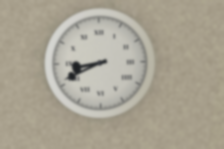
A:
8,41
